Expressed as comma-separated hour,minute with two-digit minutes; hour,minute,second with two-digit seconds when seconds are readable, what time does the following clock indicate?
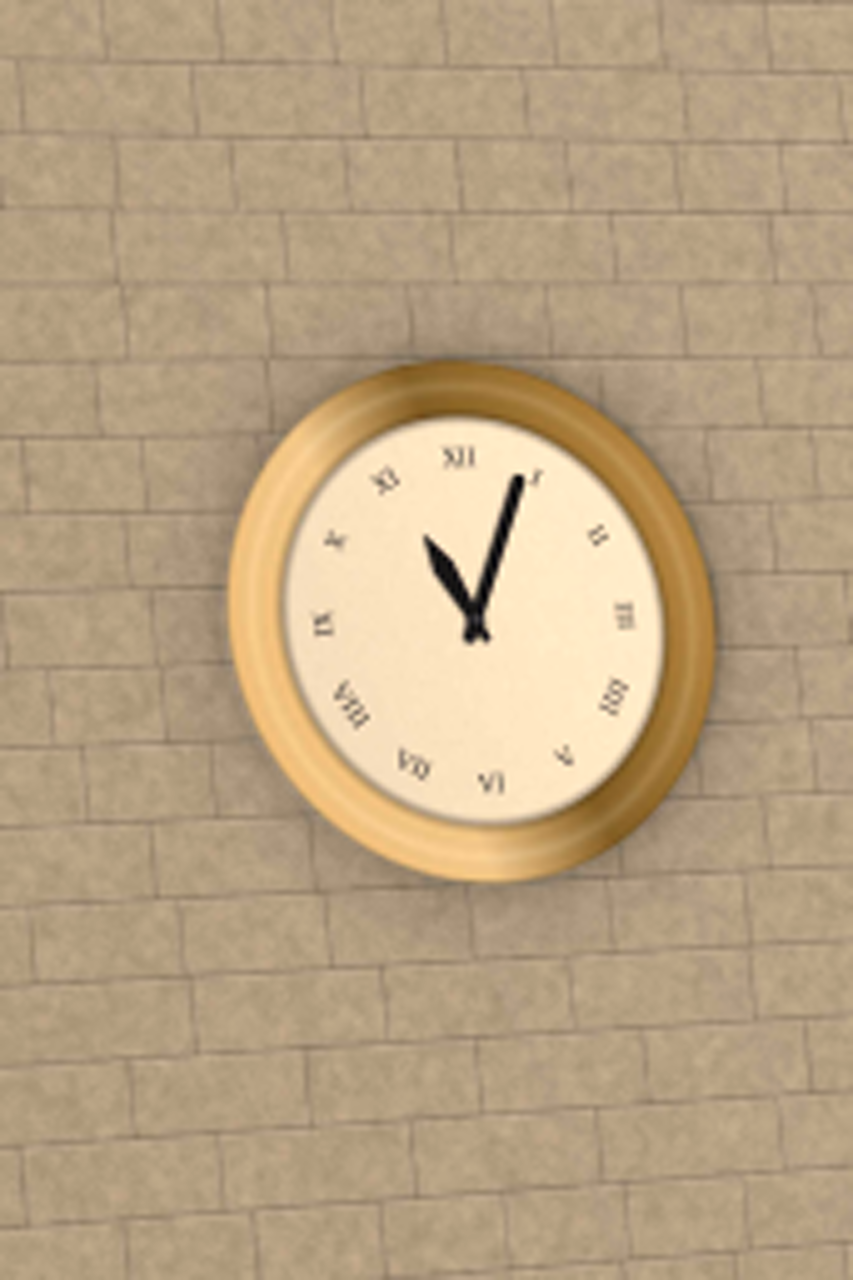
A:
11,04
